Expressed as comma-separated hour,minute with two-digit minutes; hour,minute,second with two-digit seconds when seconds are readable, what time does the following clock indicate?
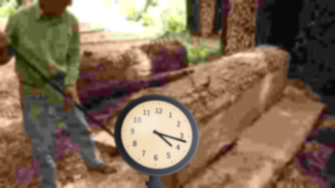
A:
4,17
